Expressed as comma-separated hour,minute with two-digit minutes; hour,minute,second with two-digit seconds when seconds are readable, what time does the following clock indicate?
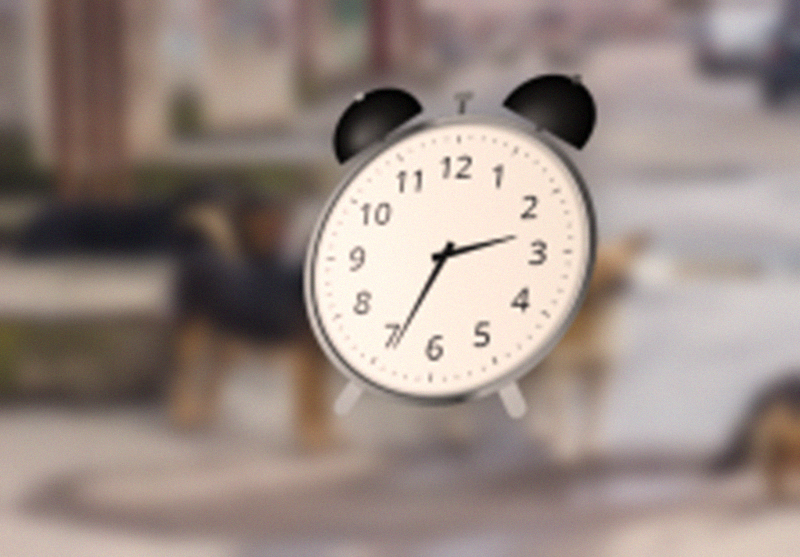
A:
2,34
